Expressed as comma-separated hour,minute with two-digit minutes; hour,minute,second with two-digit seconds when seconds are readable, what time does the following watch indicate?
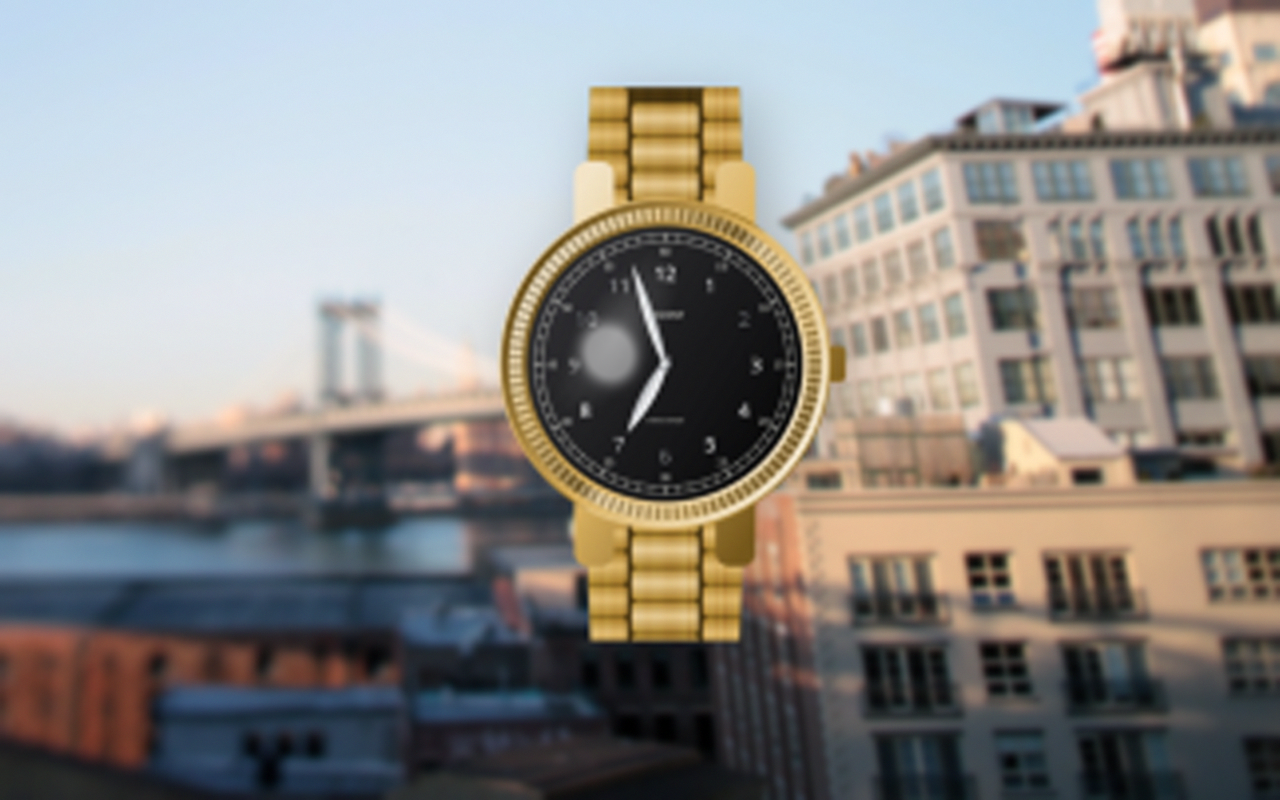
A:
6,57
